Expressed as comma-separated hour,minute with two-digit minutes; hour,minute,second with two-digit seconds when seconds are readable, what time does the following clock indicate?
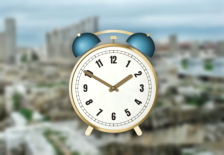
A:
1,50
